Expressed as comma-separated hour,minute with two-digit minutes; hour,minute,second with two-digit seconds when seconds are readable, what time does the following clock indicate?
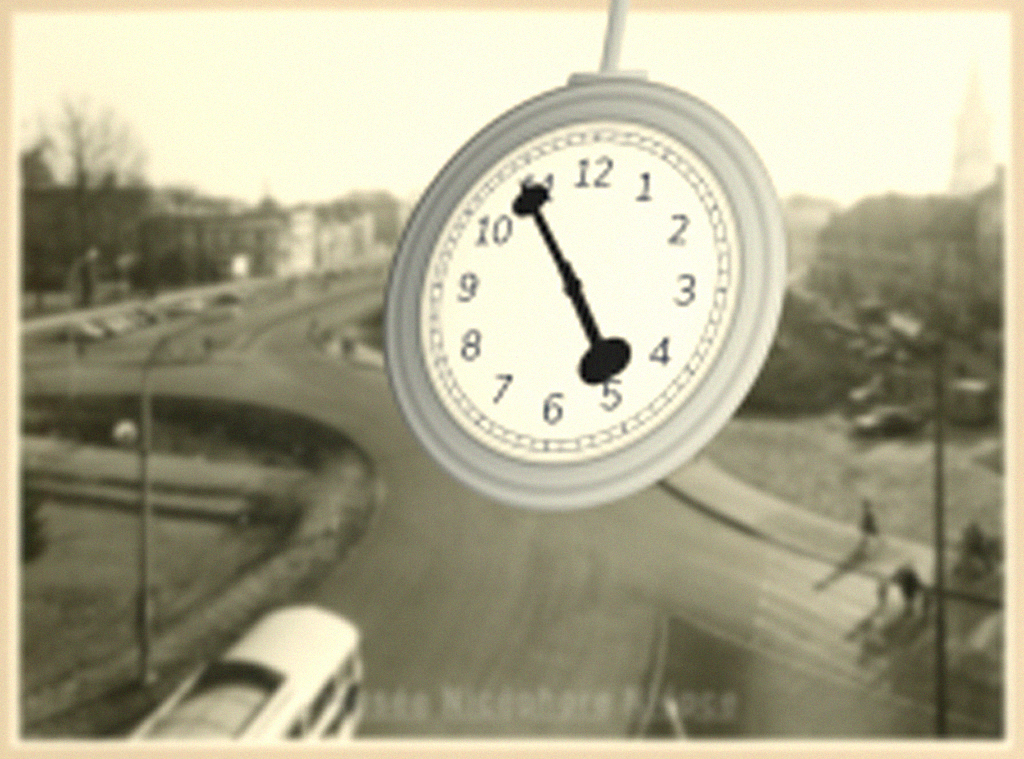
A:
4,54
